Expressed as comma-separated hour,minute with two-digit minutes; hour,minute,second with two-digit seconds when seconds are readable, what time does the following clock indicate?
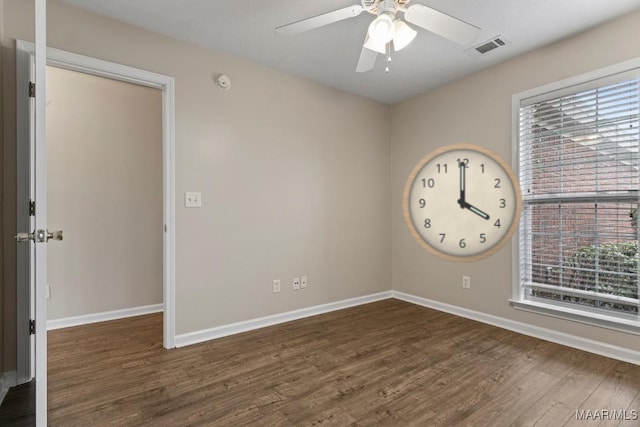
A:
4,00
